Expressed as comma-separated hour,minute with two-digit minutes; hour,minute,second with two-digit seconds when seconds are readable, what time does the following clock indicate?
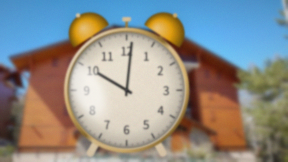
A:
10,01
